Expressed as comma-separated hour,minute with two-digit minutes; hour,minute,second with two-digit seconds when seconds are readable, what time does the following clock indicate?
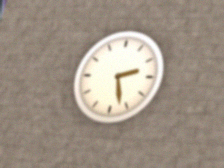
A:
2,27
